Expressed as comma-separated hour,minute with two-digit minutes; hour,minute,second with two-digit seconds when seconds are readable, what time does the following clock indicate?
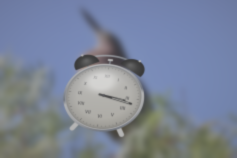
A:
3,17
